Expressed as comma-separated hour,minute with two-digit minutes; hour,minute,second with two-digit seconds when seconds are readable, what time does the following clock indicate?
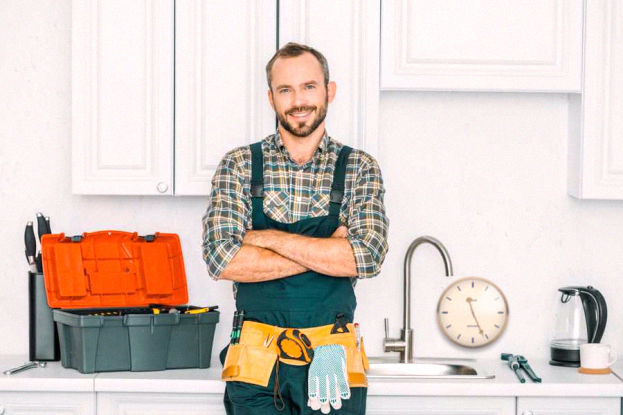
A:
11,26
